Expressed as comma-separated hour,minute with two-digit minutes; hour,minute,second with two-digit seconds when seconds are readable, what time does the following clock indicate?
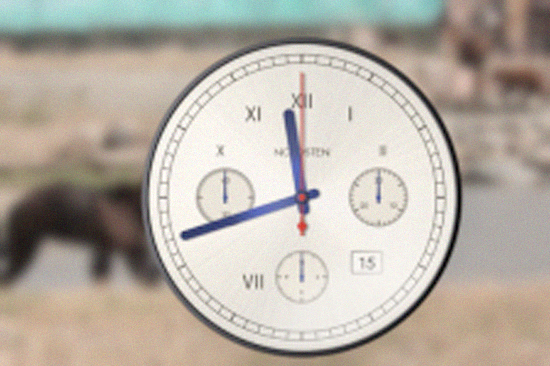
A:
11,42
